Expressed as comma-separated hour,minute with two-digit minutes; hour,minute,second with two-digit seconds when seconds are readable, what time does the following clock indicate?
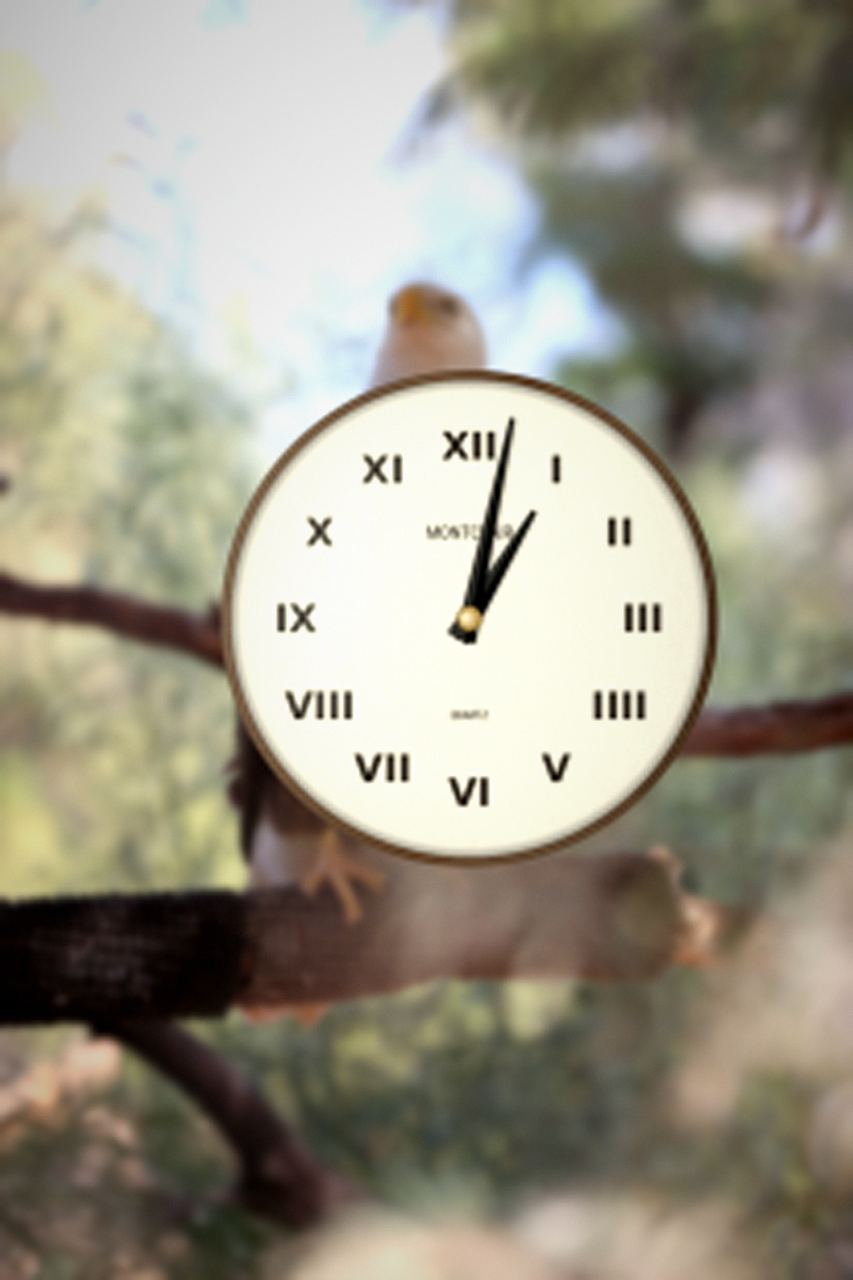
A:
1,02
